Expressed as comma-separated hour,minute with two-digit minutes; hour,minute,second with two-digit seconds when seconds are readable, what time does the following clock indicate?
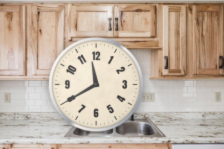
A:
11,40
